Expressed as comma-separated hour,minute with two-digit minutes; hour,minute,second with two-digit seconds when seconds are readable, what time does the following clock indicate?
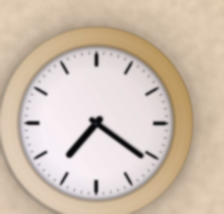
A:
7,21
